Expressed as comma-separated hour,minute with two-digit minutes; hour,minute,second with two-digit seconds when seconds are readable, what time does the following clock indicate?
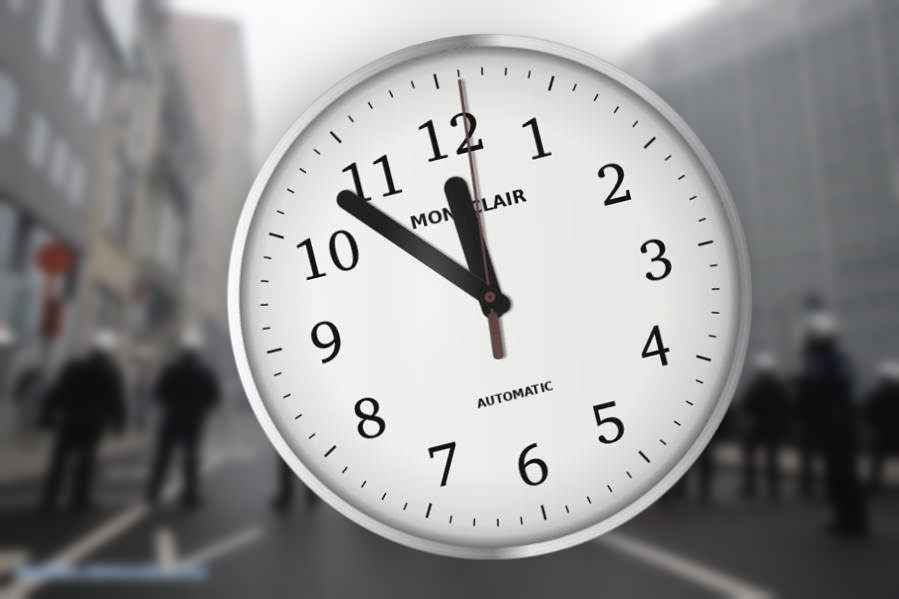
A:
11,53,01
